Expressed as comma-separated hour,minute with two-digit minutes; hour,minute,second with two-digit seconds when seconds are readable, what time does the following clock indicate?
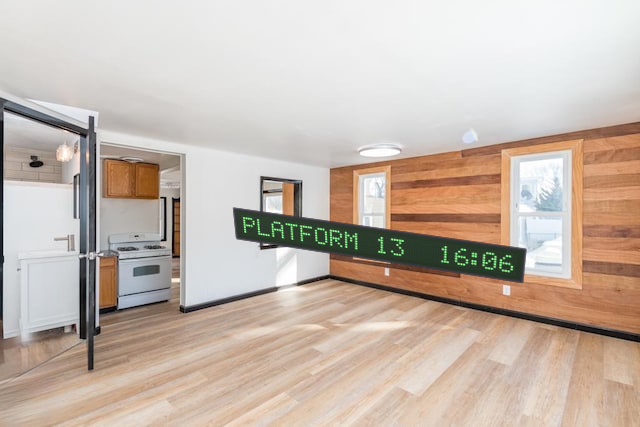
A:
16,06
